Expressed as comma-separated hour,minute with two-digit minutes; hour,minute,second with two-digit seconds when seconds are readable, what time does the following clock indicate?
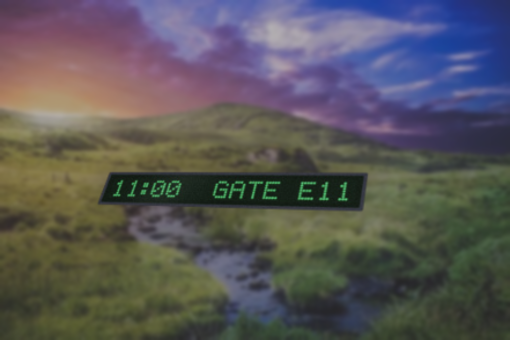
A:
11,00
